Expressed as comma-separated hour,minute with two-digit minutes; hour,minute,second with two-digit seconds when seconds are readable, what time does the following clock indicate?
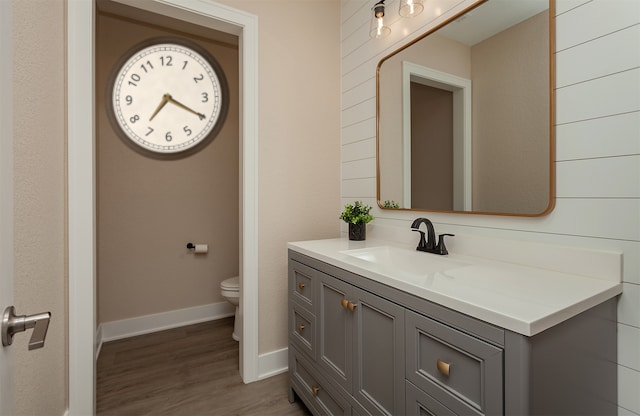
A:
7,20
